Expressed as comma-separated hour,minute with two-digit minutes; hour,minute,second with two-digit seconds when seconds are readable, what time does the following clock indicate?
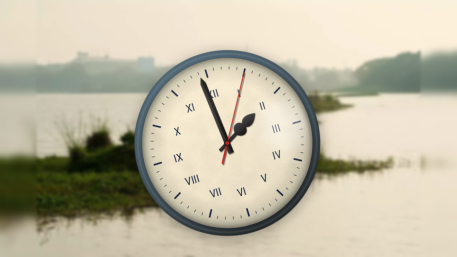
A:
1,59,05
